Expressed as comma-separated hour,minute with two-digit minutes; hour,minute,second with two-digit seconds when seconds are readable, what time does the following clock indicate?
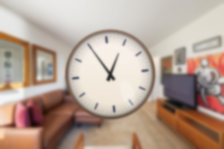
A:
12,55
